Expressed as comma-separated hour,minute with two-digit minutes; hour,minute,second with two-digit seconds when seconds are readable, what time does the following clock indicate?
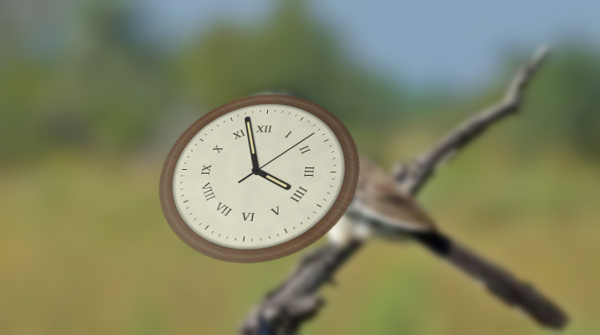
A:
3,57,08
